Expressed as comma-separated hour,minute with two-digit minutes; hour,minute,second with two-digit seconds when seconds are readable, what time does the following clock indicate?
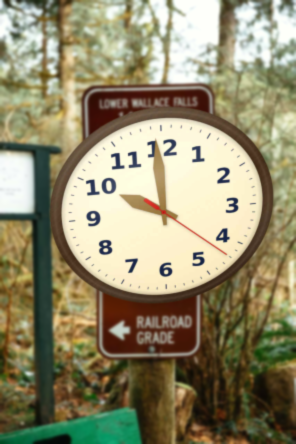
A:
9,59,22
